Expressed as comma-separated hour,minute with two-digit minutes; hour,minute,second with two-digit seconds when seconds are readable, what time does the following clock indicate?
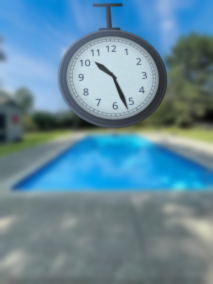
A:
10,27
